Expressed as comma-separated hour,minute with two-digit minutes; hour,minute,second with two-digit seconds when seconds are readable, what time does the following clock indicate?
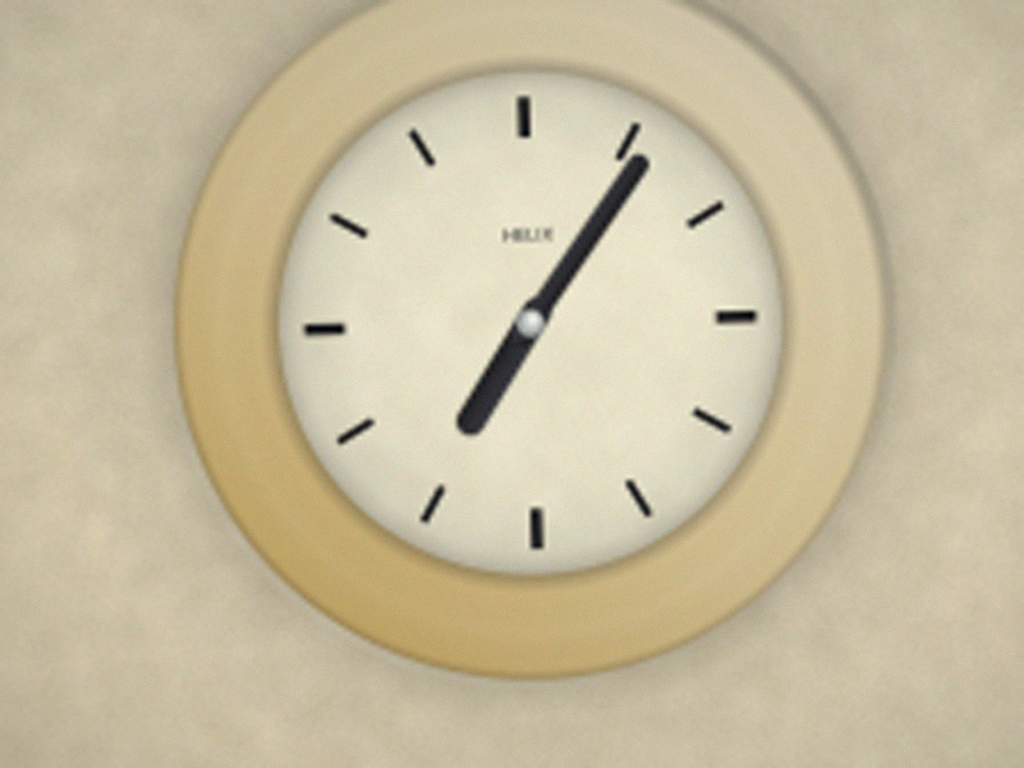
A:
7,06
